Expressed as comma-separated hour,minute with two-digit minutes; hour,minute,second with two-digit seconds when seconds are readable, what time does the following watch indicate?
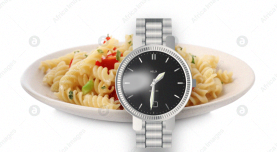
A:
1,31
